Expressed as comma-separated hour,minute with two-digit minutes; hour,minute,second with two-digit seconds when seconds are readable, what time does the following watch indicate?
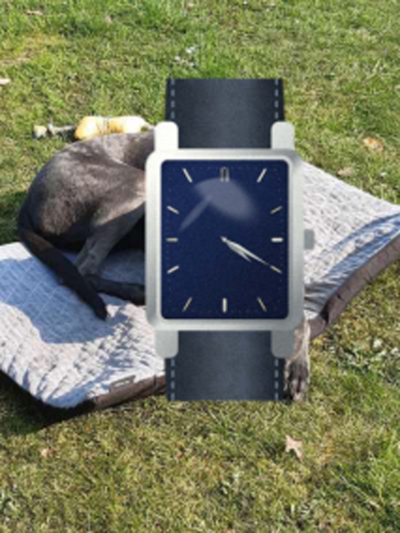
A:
4,20
